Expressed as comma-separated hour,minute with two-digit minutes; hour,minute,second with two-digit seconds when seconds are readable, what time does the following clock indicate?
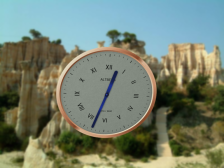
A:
12,33
